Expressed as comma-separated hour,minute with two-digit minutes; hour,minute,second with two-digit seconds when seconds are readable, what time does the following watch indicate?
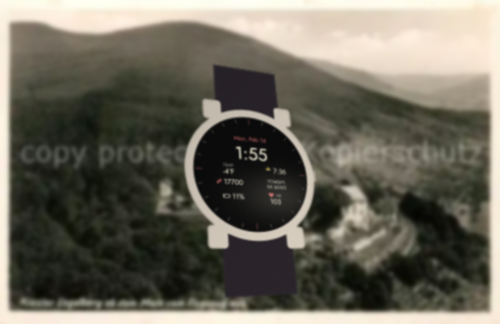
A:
1,55
